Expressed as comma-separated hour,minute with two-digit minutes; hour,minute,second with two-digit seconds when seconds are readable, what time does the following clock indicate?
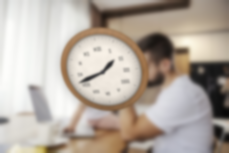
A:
1,42
